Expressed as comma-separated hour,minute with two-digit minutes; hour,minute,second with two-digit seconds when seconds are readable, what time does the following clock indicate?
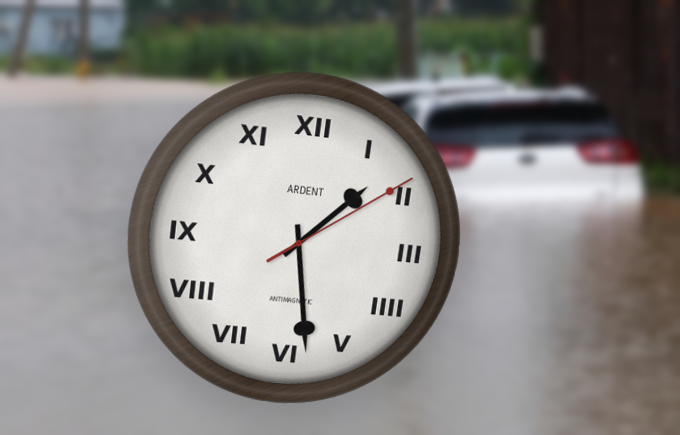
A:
1,28,09
